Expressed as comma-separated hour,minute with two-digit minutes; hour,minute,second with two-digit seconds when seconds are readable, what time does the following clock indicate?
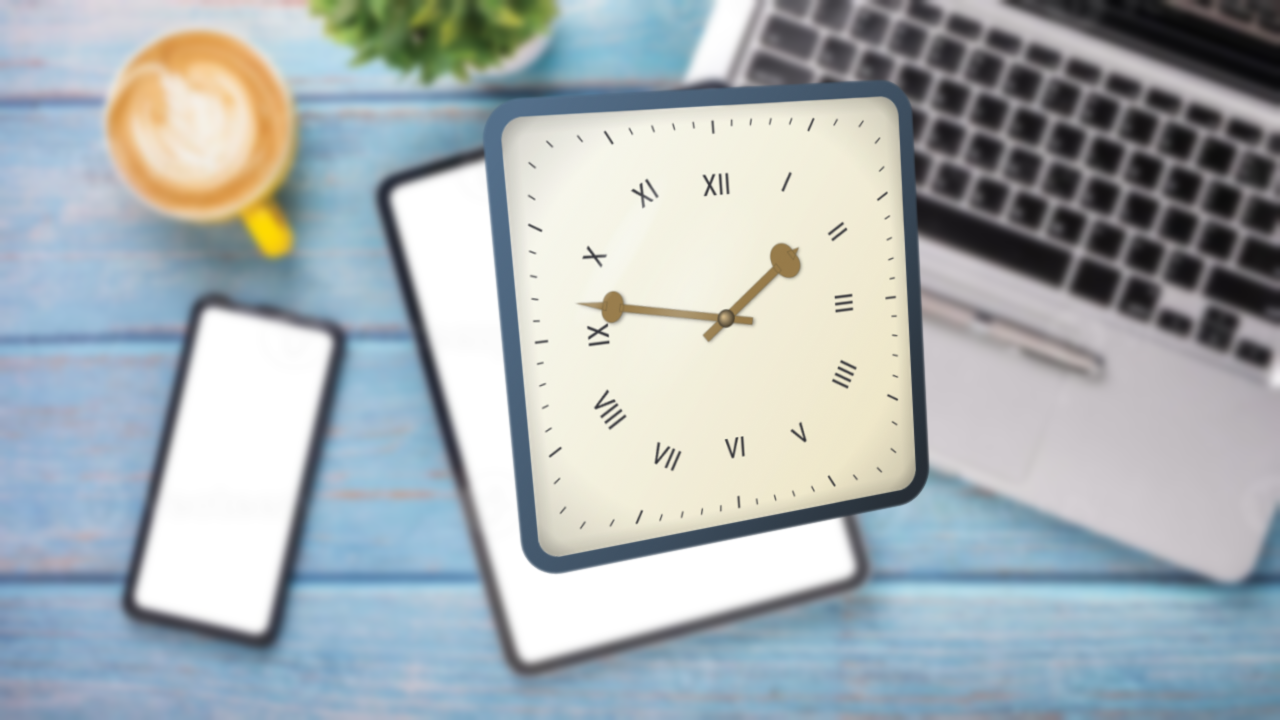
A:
1,47
